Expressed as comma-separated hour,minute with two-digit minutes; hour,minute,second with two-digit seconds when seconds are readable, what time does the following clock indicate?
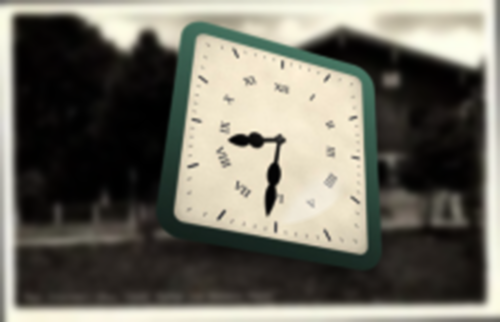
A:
8,31
